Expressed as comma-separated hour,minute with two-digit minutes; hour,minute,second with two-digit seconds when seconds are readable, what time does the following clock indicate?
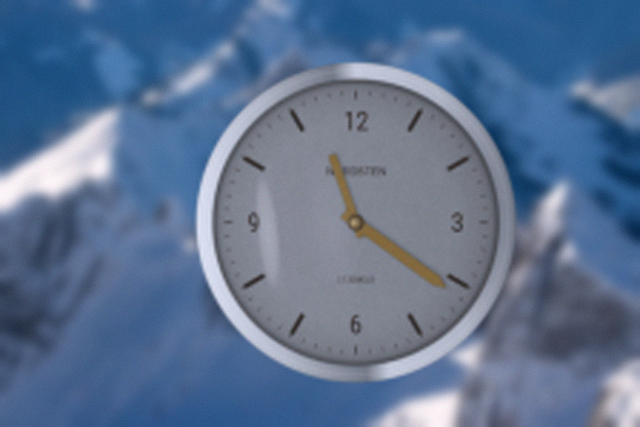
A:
11,21
